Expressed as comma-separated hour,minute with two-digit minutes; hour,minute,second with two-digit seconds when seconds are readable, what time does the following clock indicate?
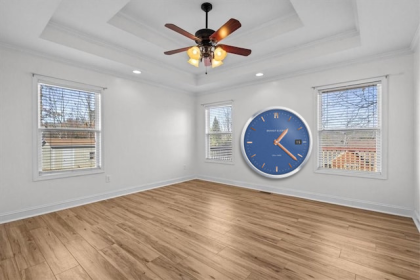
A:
1,22
